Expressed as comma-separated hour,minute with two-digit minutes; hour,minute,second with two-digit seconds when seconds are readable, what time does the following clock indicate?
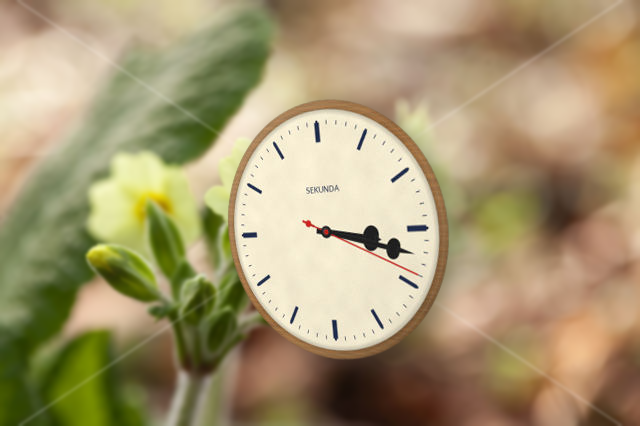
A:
3,17,19
